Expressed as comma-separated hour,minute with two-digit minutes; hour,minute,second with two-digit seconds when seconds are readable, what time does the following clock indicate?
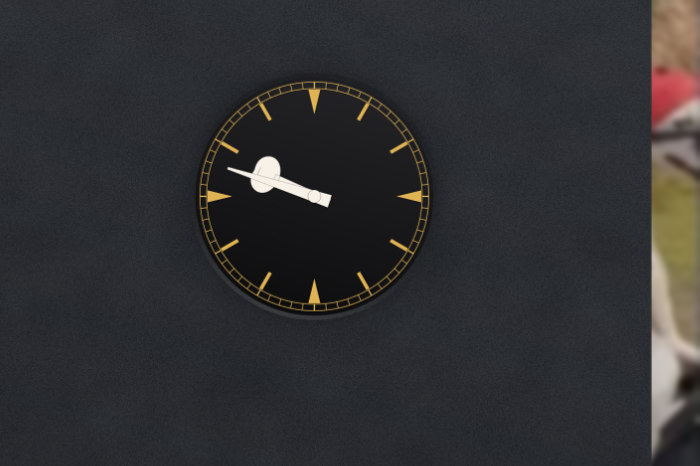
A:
9,48
